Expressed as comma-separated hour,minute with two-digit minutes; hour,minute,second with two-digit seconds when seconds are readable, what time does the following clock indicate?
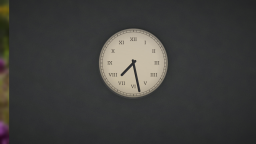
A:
7,28
